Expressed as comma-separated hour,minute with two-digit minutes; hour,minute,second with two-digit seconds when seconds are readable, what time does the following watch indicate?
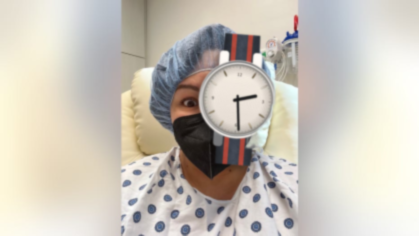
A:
2,29
